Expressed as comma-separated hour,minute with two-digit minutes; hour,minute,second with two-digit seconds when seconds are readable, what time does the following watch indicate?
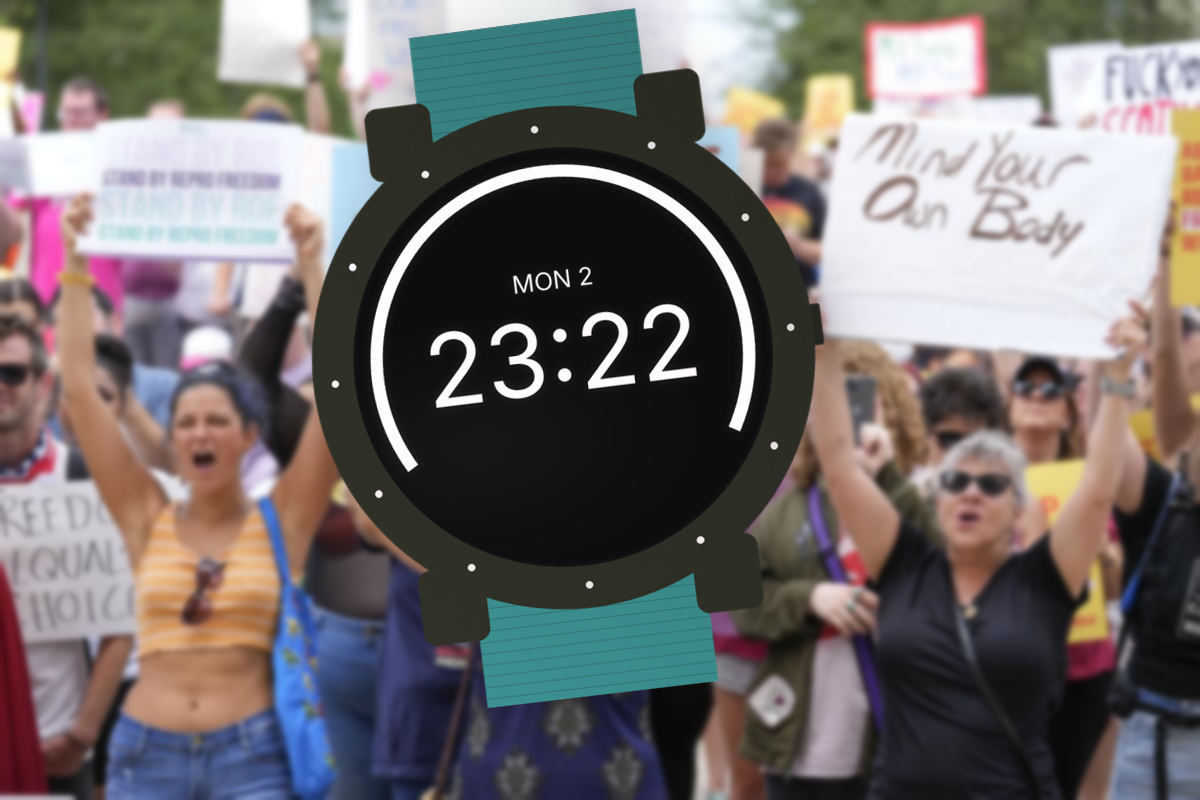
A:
23,22
